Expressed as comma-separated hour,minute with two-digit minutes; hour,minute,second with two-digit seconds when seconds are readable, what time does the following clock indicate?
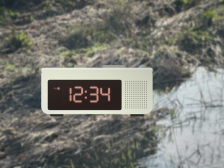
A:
12,34
